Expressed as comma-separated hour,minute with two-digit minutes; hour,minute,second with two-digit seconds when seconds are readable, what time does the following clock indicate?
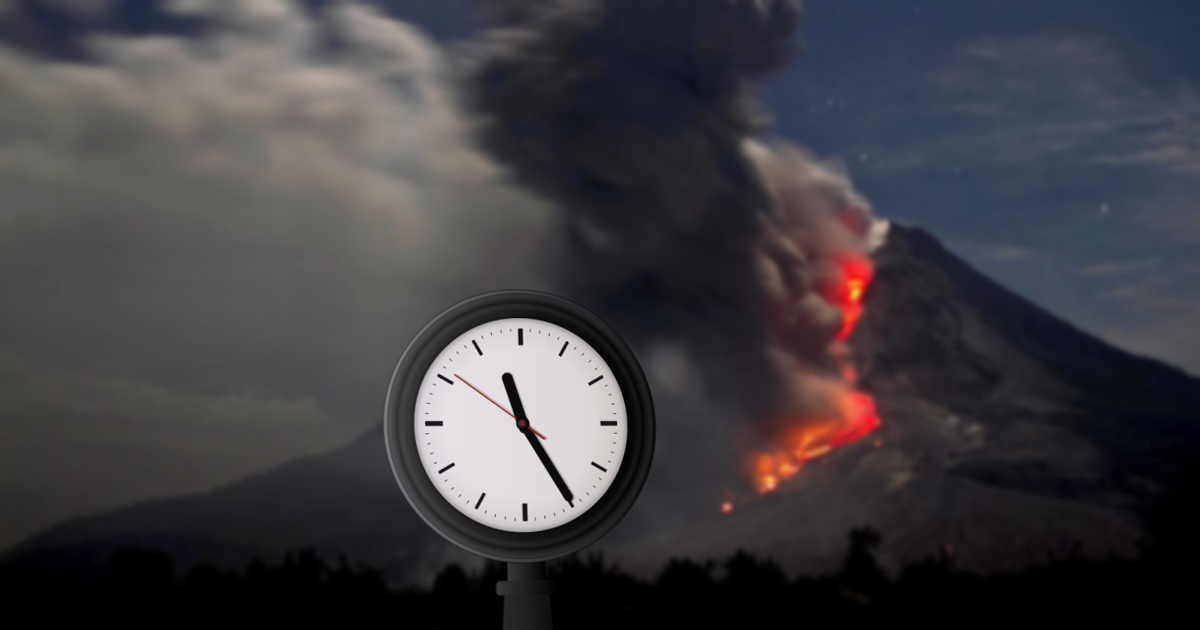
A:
11,24,51
